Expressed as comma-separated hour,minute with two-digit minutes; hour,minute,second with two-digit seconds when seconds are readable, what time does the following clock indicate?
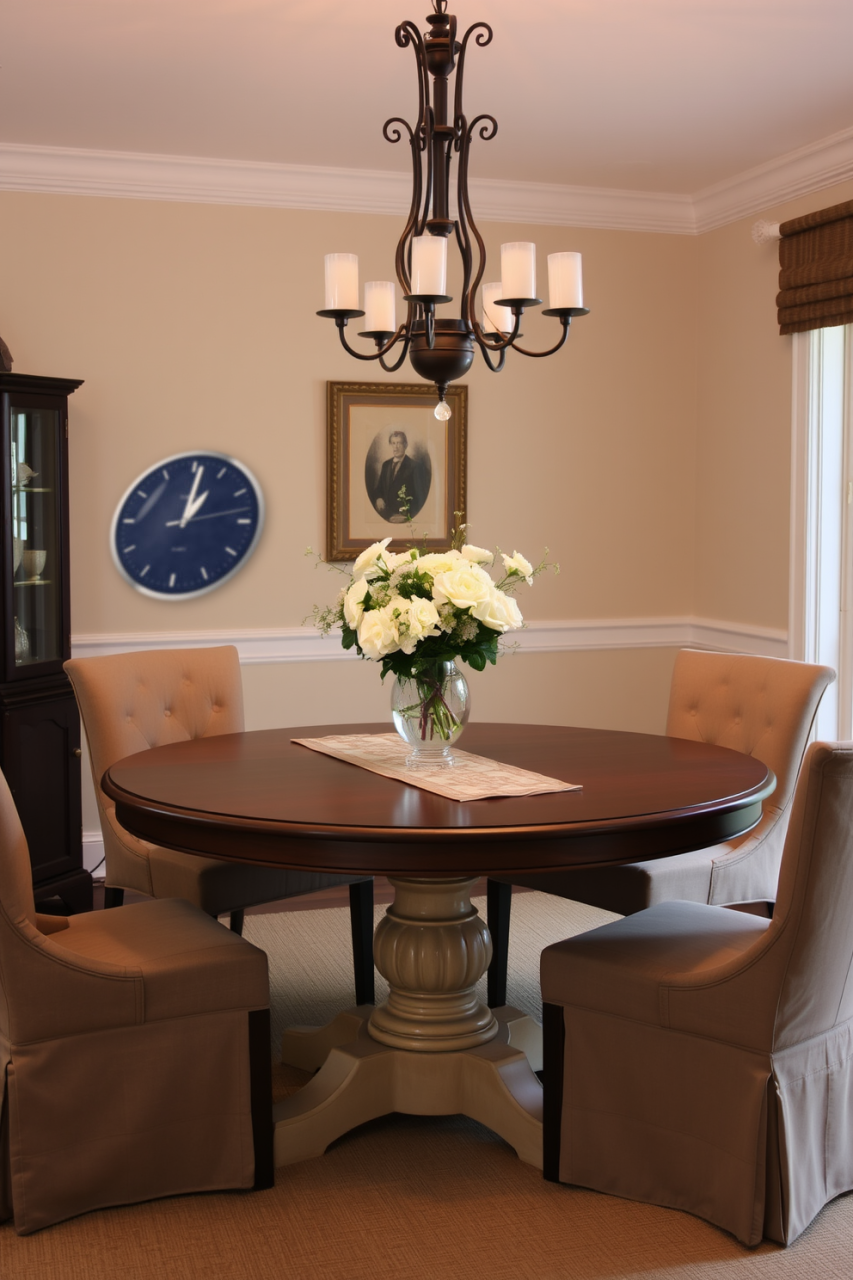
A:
1,01,13
